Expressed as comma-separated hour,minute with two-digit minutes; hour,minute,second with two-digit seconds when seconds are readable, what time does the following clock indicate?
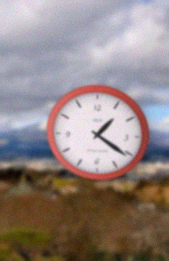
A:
1,21
